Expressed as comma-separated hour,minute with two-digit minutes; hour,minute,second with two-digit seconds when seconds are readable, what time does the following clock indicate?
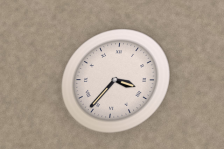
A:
3,36
